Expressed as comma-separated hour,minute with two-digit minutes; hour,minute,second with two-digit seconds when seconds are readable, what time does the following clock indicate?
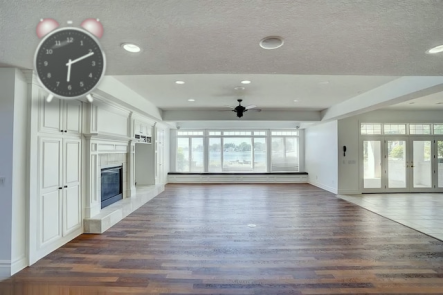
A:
6,11
